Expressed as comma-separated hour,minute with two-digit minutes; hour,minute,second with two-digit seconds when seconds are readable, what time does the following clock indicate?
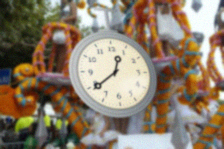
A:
12,39
